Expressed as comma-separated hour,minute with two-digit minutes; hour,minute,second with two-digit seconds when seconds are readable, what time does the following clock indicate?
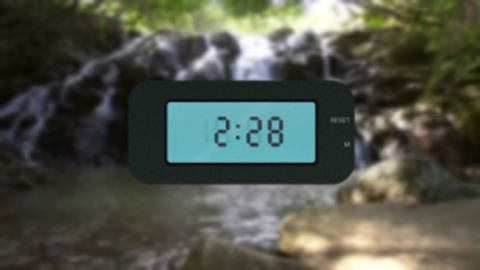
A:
2,28
